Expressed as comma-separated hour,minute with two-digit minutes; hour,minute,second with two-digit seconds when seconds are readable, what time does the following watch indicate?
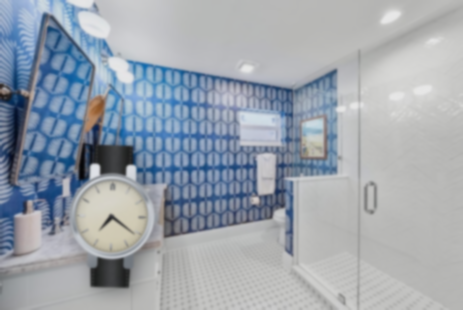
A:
7,21
